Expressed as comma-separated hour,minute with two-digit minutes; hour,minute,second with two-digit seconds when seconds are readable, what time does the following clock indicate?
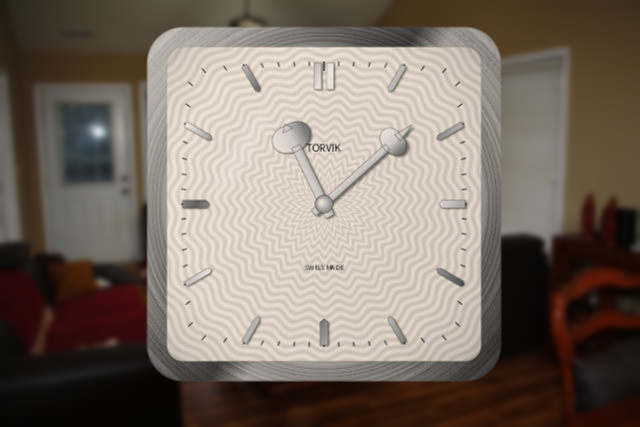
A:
11,08
